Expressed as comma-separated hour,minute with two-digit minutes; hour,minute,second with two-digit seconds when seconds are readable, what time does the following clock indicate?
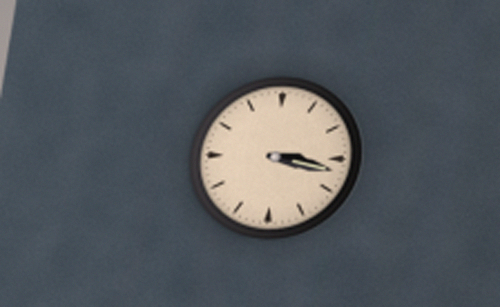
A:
3,17
